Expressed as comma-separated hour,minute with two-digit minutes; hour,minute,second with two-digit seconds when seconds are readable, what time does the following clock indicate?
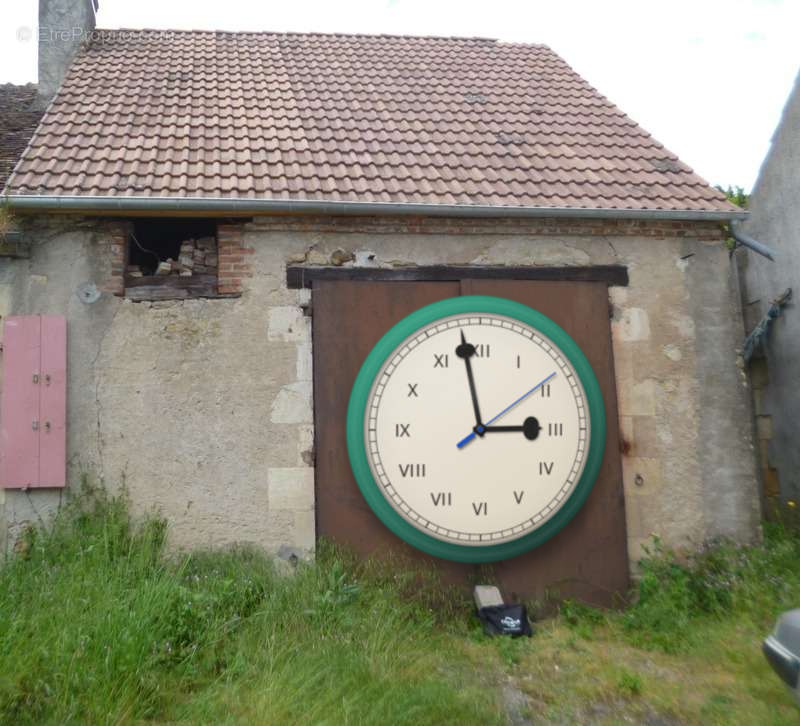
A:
2,58,09
